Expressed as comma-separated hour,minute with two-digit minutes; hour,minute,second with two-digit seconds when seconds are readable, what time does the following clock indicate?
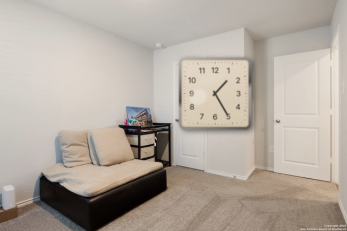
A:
1,25
